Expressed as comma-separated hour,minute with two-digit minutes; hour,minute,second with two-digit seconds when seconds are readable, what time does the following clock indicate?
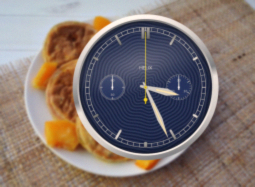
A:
3,26
